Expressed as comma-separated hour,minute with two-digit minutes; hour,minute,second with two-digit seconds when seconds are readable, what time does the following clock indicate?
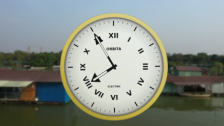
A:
7,55
